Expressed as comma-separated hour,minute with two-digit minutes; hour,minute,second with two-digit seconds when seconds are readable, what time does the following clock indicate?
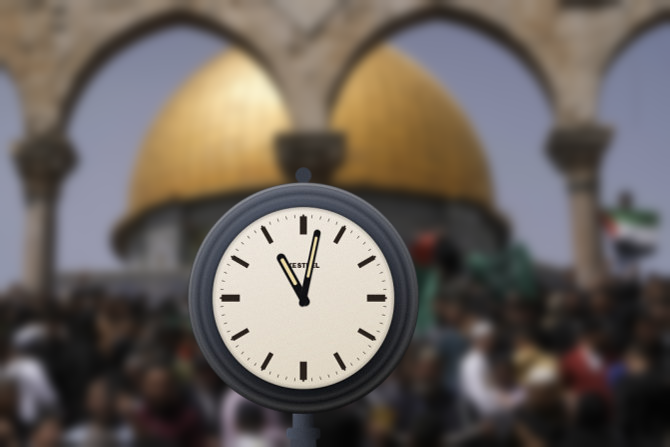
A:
11,02
